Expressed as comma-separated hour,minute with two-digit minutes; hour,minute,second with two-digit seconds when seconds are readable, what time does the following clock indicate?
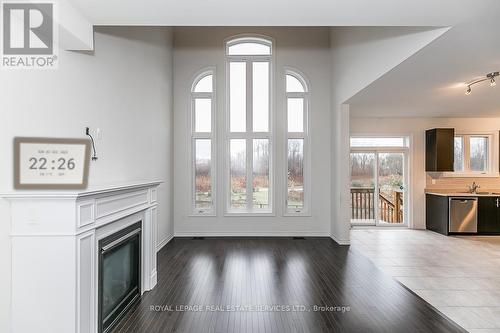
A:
22,26
